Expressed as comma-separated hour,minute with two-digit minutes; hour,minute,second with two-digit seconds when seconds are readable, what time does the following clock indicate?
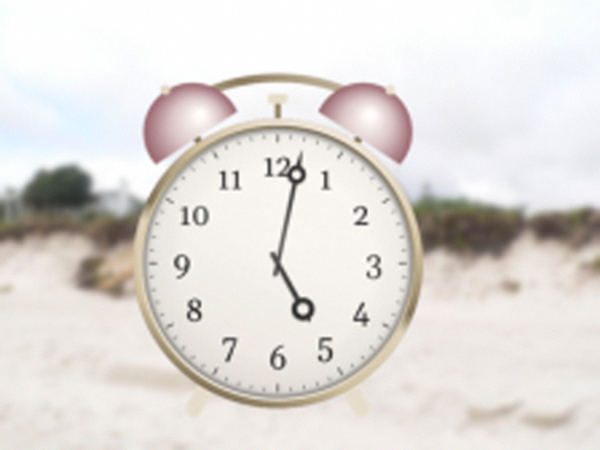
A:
5,02
